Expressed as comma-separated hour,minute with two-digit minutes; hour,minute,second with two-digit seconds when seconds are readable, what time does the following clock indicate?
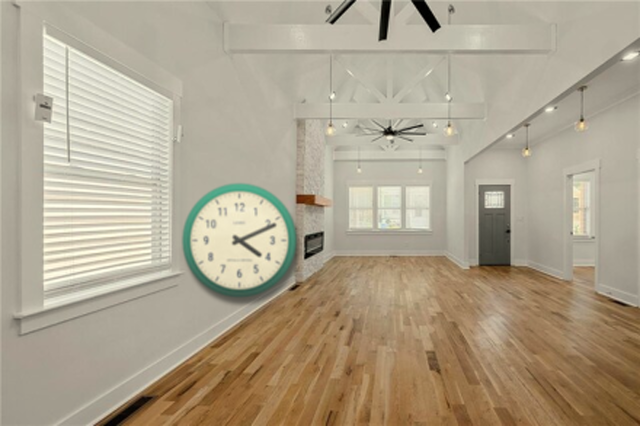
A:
4,11
